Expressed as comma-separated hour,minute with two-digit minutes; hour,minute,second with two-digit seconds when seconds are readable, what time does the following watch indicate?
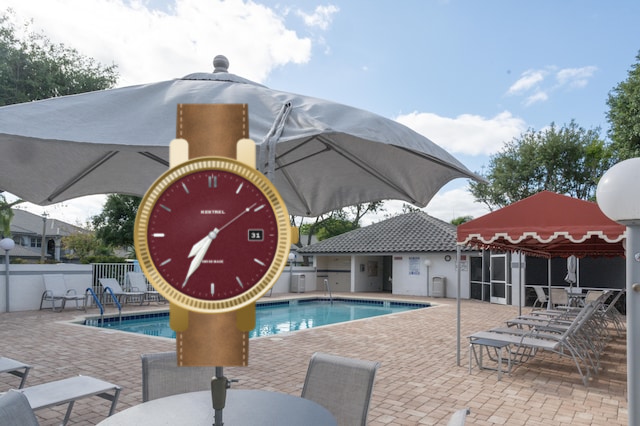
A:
7,35,09
